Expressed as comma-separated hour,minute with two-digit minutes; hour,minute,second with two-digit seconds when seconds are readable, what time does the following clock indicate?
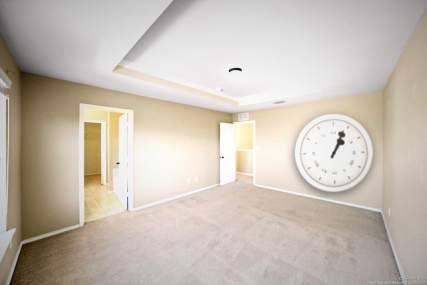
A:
1,04
